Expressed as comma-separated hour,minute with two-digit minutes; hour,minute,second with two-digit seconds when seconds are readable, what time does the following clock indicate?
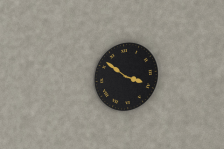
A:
3,52
